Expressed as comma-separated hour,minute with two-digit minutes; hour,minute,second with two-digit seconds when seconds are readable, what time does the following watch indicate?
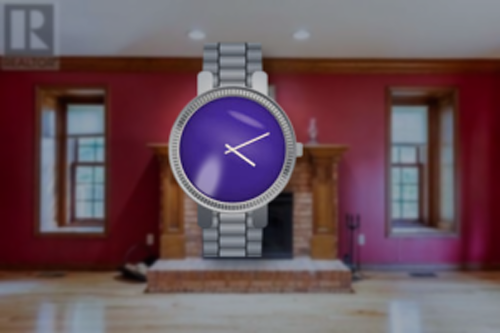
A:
4,11
